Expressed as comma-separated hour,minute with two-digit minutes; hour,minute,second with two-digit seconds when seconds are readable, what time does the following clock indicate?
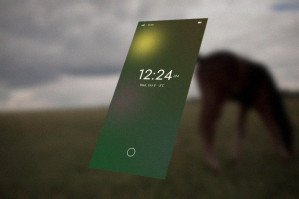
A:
12,24
